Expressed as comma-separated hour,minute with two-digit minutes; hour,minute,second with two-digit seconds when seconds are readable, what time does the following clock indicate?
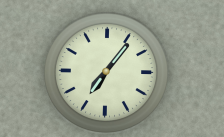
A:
7,06
